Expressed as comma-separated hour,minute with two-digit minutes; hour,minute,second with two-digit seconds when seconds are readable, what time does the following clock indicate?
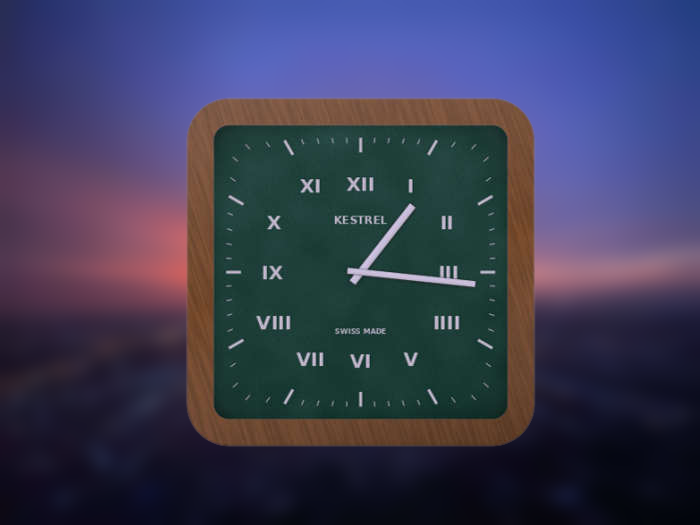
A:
1,16
